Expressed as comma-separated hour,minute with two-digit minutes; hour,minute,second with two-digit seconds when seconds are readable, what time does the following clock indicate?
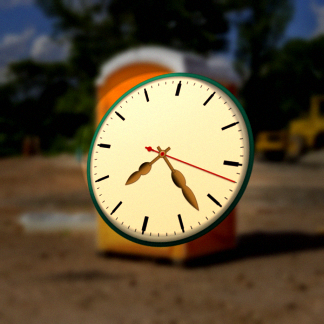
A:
7,22,17
